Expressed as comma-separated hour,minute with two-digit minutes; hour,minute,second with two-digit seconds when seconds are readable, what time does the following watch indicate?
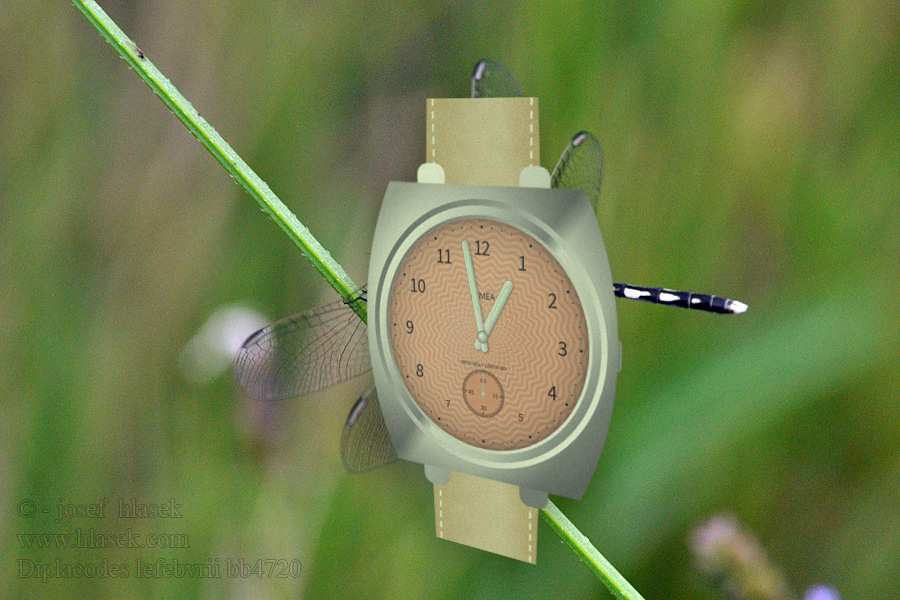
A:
12,58
